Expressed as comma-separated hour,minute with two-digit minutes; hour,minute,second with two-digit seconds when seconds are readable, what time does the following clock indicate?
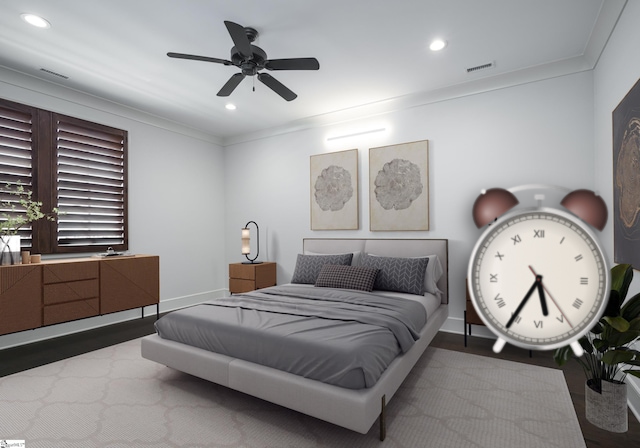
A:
5,35,24
